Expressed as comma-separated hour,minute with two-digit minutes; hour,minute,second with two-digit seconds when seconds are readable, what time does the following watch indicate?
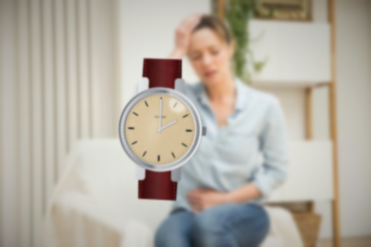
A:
2,00
